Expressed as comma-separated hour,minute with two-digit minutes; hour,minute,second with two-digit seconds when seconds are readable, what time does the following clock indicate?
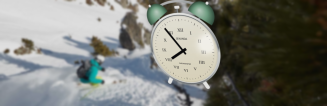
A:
7,54
